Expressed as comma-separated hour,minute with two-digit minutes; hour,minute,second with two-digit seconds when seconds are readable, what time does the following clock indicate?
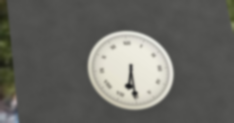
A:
6,30
